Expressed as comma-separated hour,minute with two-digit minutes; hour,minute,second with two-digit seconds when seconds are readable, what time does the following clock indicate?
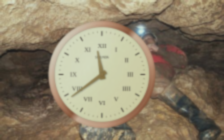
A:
11,39
